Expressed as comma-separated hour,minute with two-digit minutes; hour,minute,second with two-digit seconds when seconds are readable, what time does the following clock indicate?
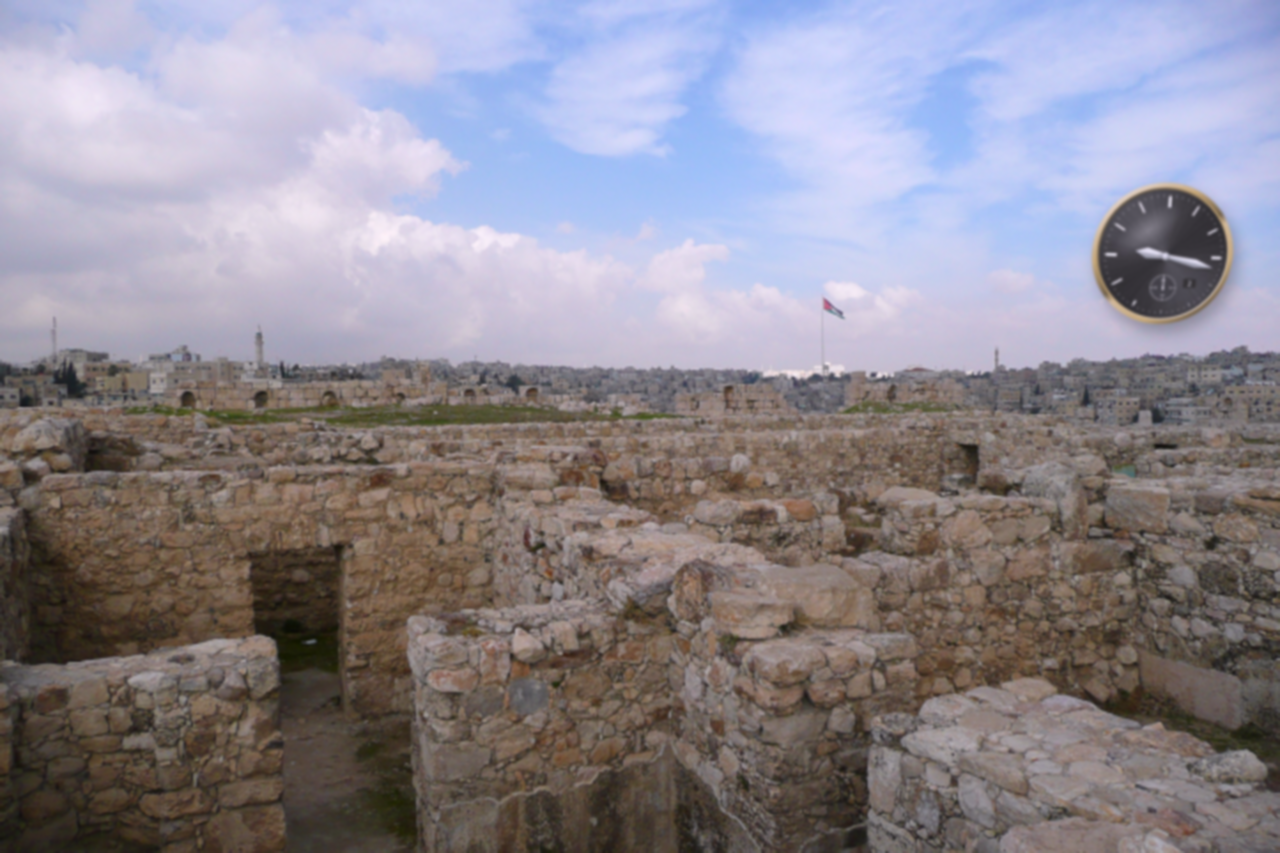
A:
9,17
